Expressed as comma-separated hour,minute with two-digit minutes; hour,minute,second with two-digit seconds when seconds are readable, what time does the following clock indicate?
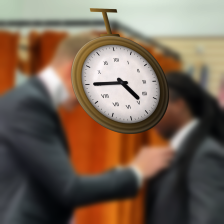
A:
4,45
